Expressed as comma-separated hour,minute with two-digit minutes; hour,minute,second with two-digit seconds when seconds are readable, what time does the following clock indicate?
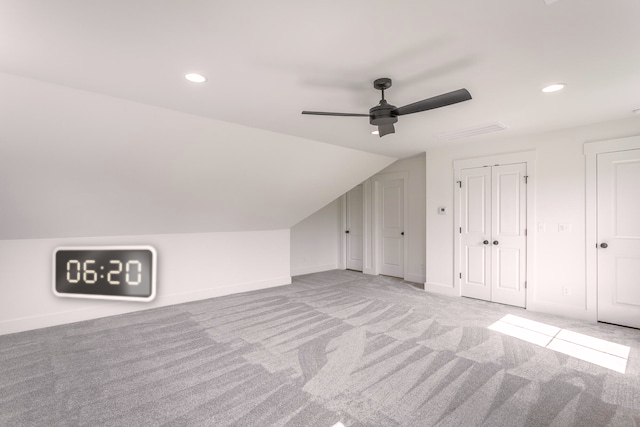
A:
6,20
